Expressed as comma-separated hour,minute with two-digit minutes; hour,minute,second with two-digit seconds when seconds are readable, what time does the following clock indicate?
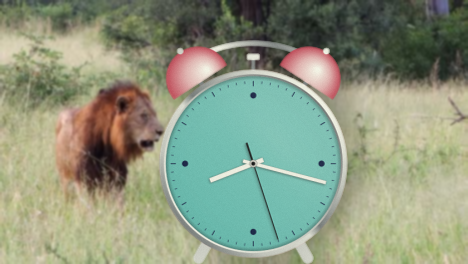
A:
8,17,27
